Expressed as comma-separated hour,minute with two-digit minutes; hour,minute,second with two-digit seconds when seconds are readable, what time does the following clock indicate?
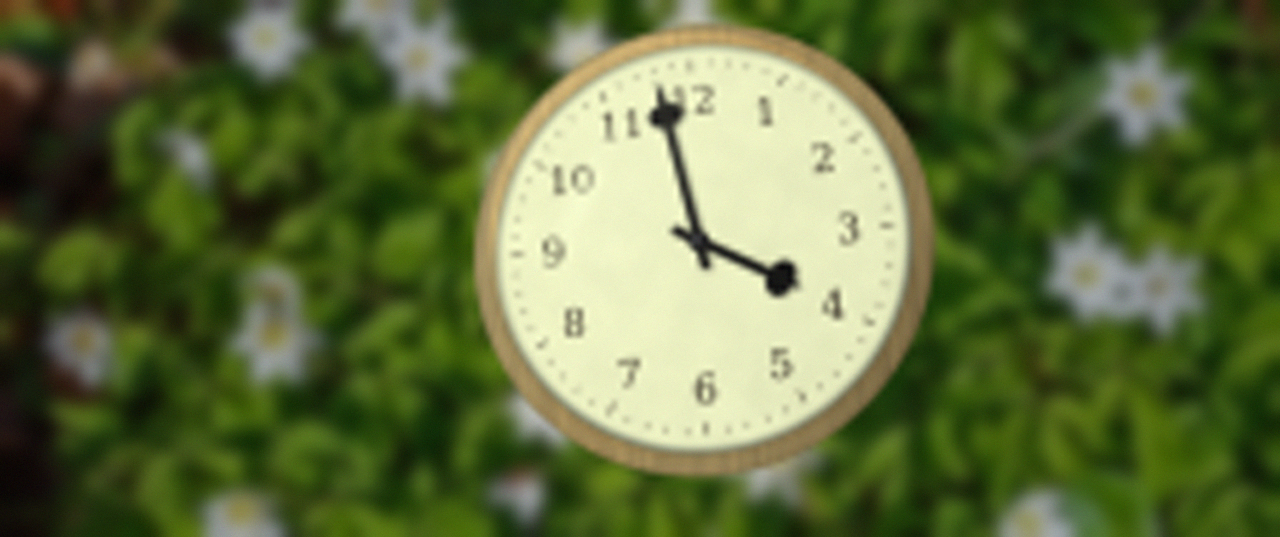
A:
3,58
